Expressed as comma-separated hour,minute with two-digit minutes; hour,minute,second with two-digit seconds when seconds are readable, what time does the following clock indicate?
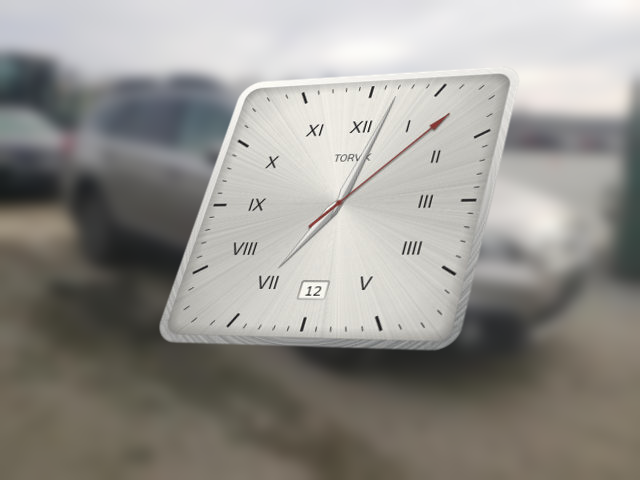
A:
7,02,07
